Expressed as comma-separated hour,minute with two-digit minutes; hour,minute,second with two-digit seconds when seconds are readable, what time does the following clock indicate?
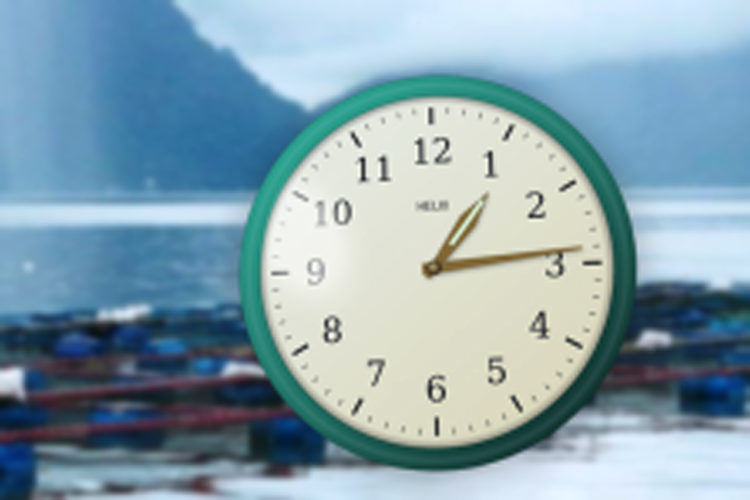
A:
1,14
